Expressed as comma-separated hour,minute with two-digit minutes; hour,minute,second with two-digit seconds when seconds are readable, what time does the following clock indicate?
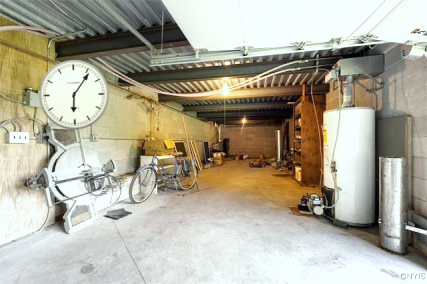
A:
6,06
